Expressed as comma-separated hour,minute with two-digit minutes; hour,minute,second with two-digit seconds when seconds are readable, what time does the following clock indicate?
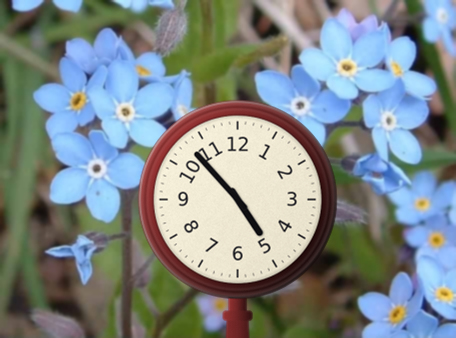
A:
4,53
